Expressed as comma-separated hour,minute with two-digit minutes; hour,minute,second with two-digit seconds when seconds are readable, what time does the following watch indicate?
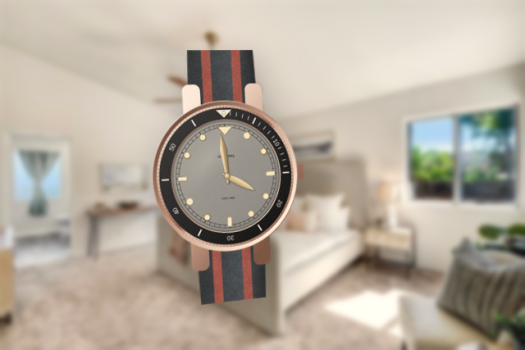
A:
3,59
